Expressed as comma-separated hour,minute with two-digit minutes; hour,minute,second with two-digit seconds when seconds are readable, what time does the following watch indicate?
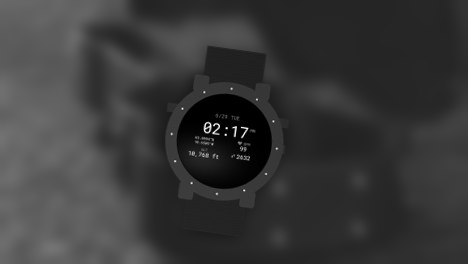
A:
2,17
